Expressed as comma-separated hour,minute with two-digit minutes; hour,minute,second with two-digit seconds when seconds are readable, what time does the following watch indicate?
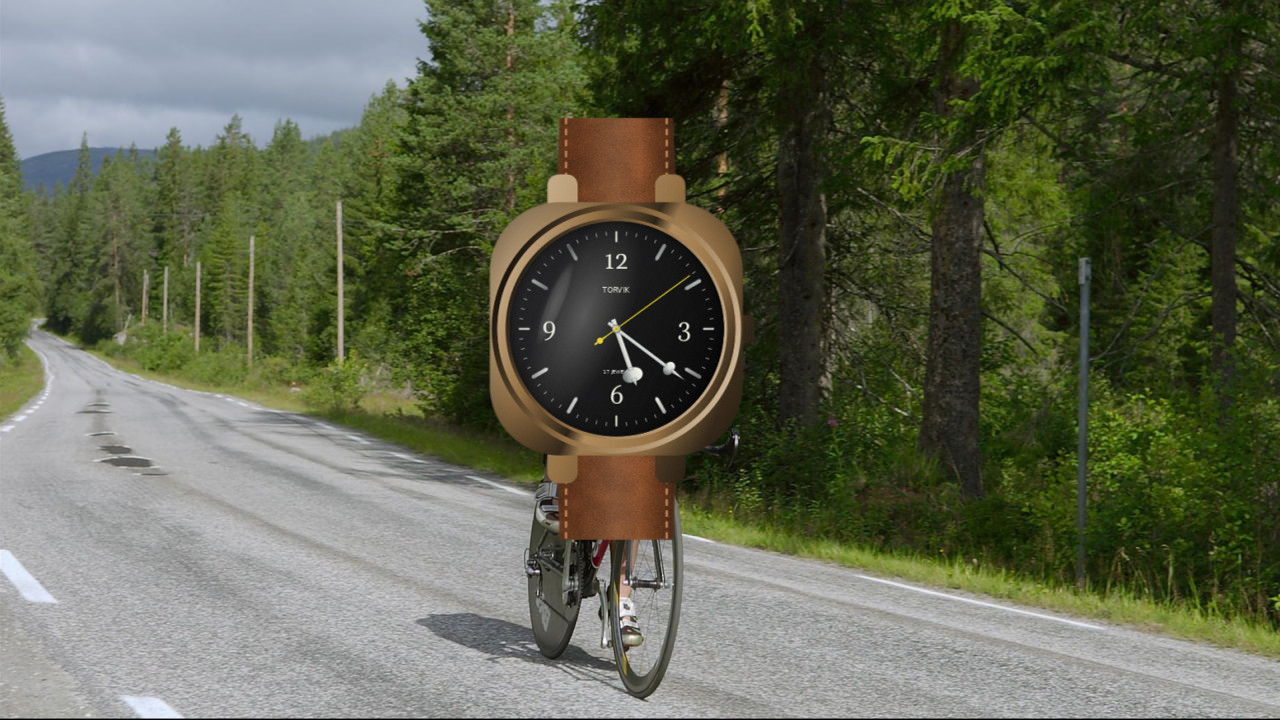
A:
5,21,09
